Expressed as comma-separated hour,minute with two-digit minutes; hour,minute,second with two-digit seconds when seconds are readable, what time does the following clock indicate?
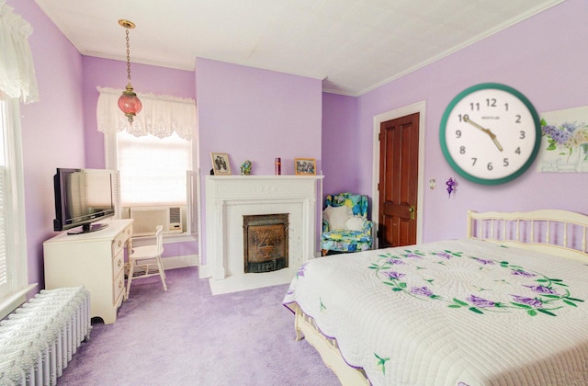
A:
4,50
